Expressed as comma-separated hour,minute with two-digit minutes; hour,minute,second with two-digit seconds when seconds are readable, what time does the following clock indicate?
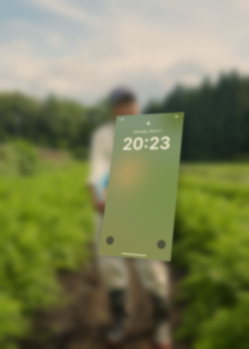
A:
20,23
